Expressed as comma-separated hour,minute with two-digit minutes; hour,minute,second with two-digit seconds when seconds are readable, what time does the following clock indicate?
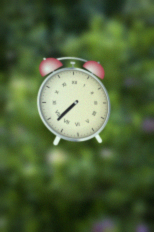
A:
7,38
